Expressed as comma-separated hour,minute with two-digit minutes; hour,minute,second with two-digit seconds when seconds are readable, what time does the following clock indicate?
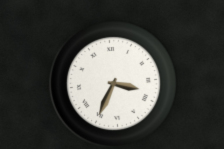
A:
3,35
